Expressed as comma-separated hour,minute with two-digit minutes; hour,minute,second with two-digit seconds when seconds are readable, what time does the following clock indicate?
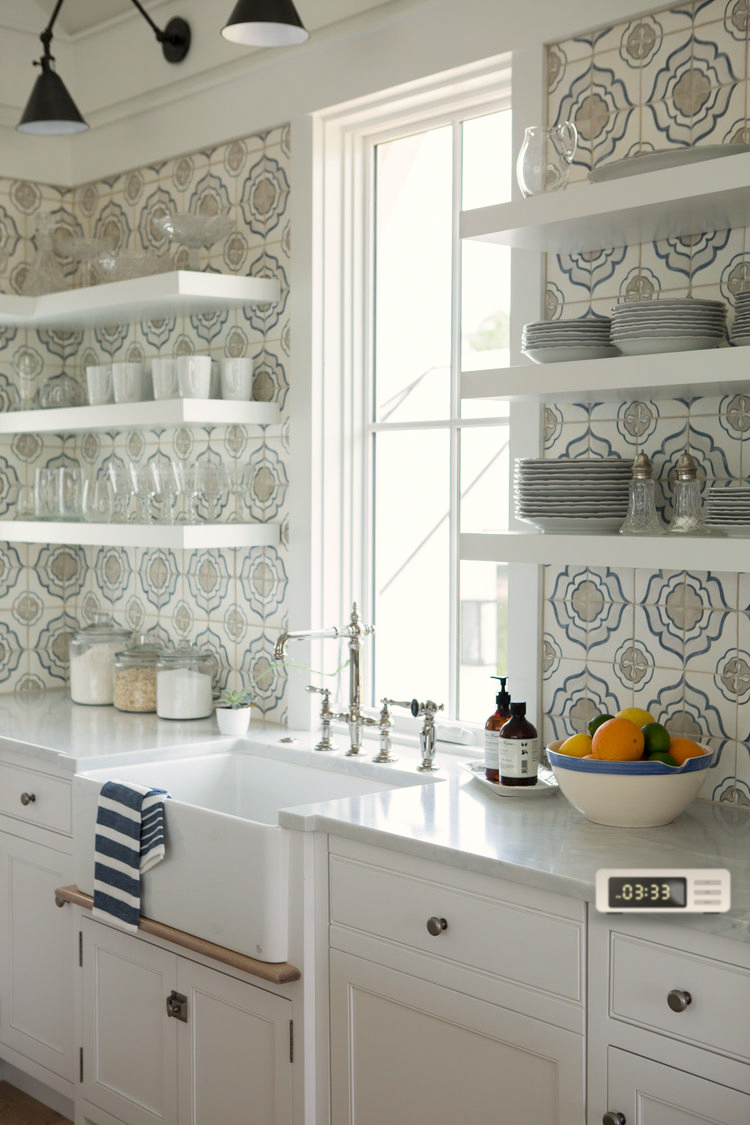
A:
3,33
